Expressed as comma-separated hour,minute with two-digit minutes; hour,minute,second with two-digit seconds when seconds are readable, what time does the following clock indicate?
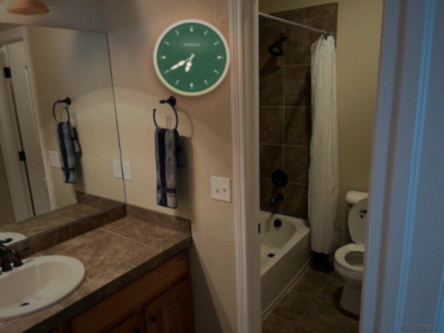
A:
6,40
